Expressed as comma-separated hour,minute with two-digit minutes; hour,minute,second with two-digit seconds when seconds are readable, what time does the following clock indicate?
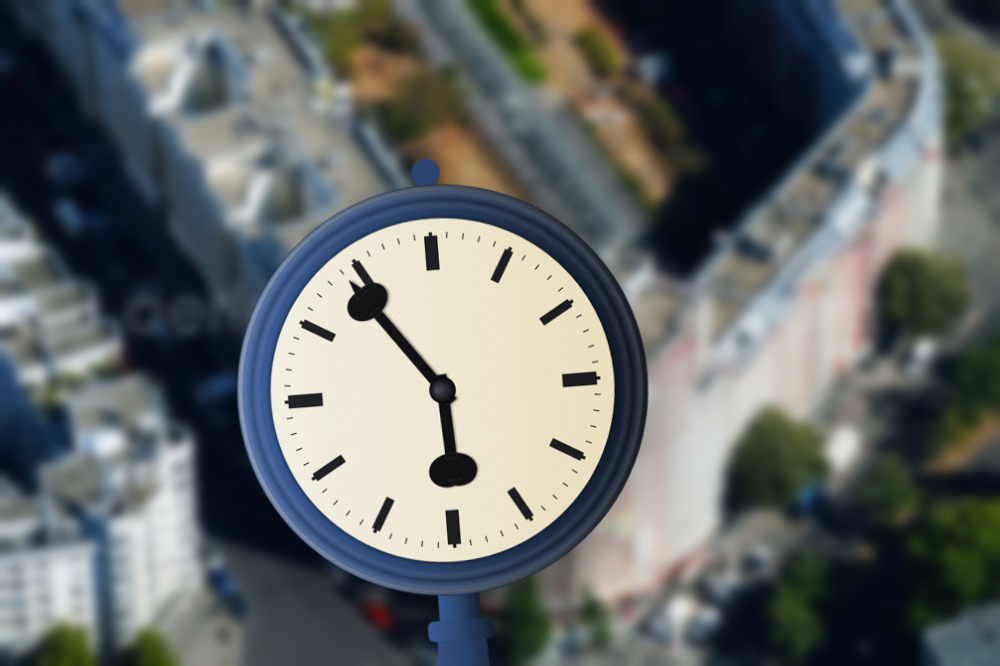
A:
5,54
